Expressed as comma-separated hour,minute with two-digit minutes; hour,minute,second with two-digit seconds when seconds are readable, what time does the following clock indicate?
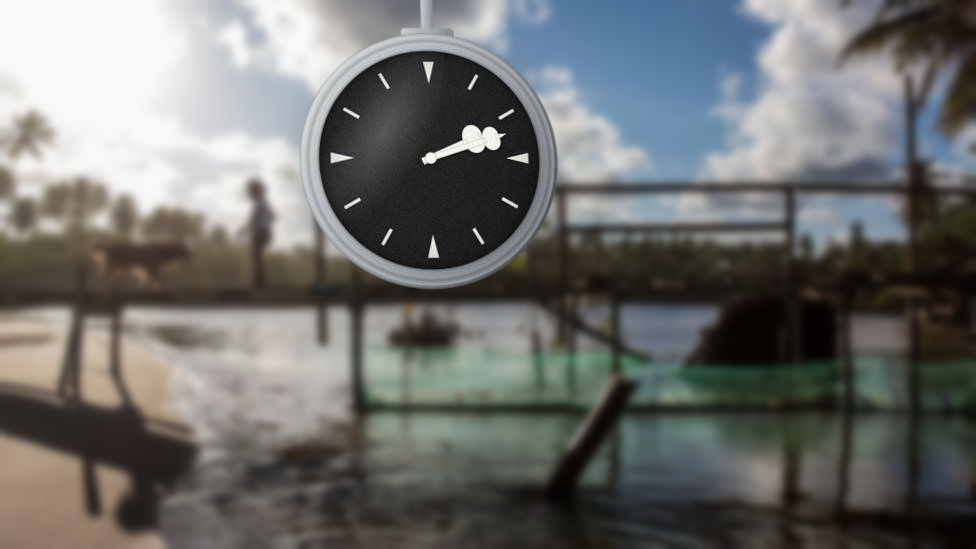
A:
2,12
